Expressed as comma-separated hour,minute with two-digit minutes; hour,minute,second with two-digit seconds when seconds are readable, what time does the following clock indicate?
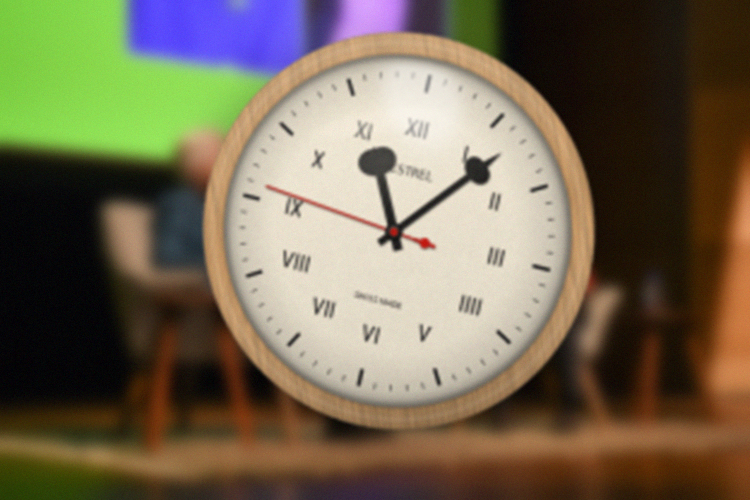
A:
11,06,46
